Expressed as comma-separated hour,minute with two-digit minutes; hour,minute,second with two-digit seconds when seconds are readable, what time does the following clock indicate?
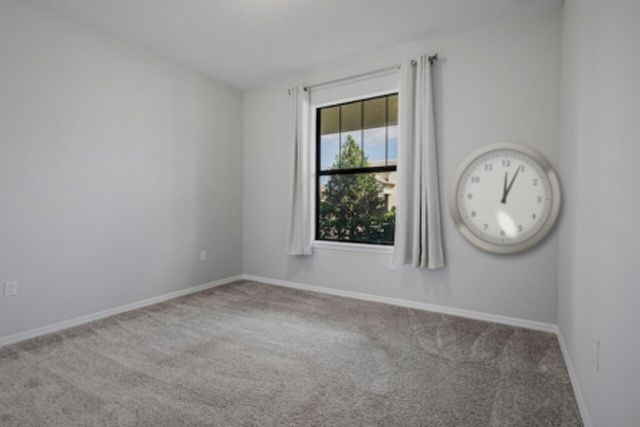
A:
12,04
